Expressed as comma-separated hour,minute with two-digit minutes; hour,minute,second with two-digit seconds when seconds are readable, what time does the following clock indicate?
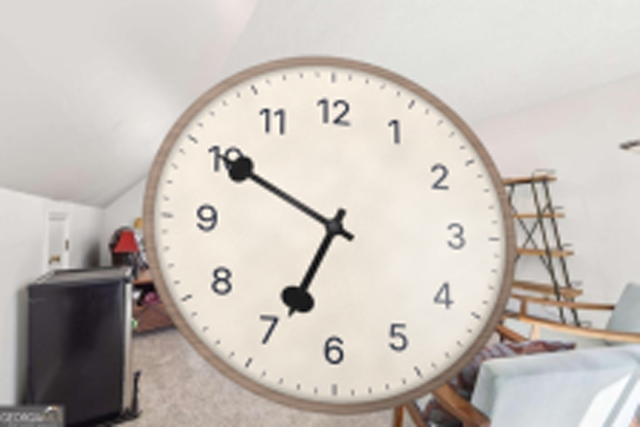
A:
6,50
